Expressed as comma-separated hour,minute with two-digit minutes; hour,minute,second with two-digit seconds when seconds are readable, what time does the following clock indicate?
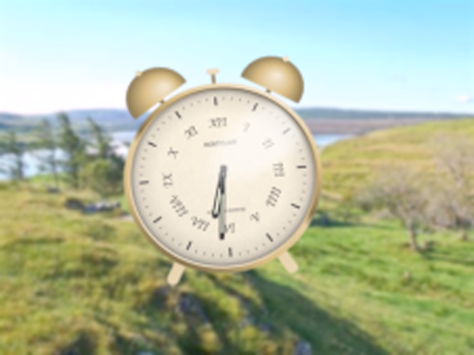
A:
6,31
